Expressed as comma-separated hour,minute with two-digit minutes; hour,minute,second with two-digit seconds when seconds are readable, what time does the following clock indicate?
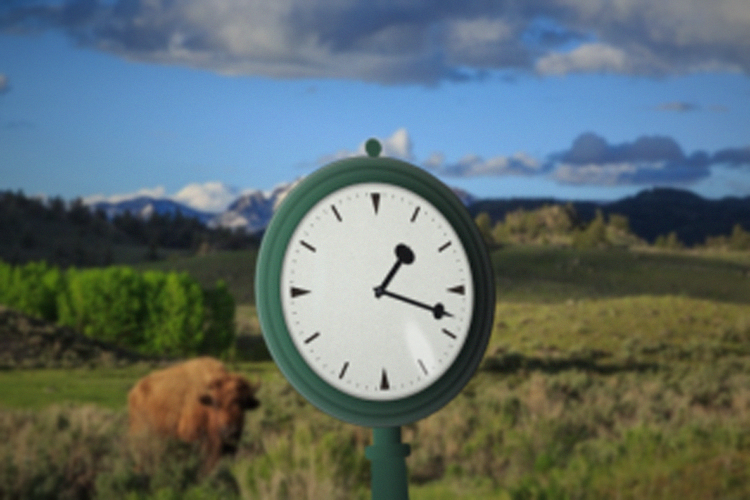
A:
1,18
